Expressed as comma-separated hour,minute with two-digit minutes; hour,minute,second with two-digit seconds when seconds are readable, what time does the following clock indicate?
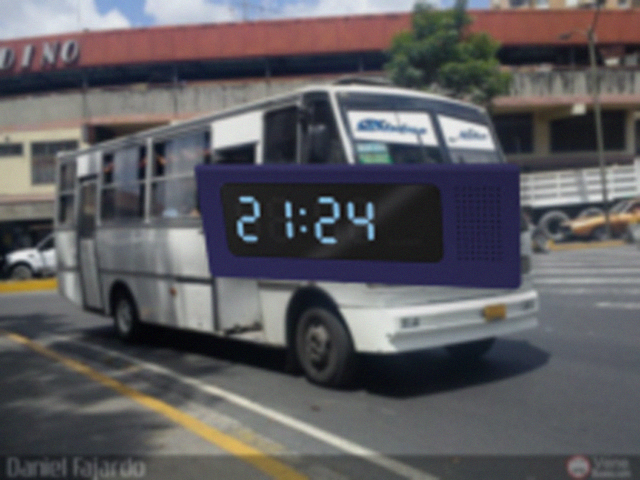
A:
21,24
